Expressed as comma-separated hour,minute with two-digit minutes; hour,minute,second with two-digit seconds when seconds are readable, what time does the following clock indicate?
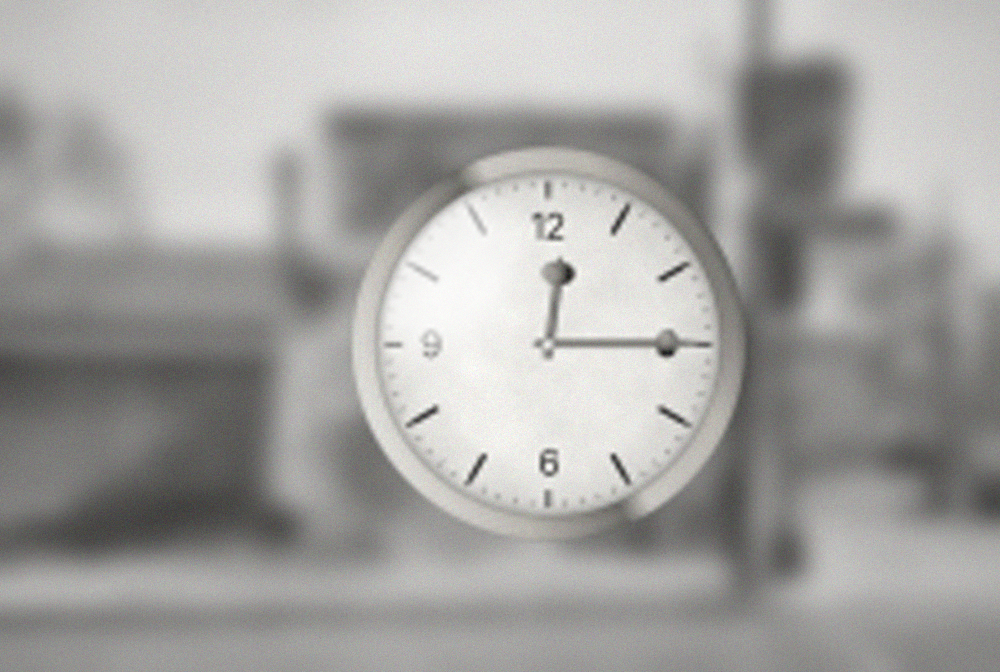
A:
12,15
